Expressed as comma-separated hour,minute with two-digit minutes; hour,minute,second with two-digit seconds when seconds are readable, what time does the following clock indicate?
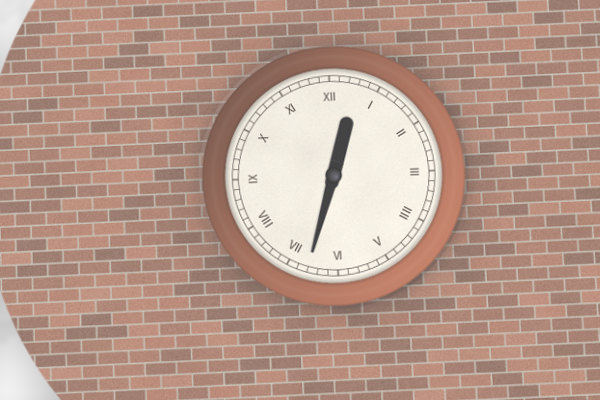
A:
12,33
